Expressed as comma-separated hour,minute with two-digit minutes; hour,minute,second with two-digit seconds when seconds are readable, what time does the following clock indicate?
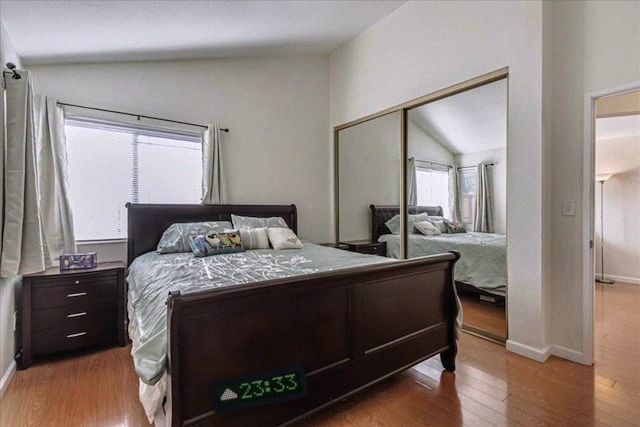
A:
23,33
